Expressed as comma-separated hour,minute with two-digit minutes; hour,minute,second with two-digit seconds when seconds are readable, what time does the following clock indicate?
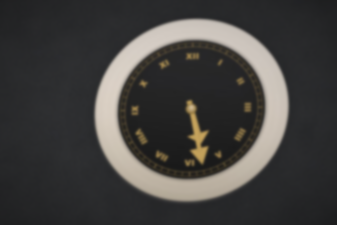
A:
5,28
